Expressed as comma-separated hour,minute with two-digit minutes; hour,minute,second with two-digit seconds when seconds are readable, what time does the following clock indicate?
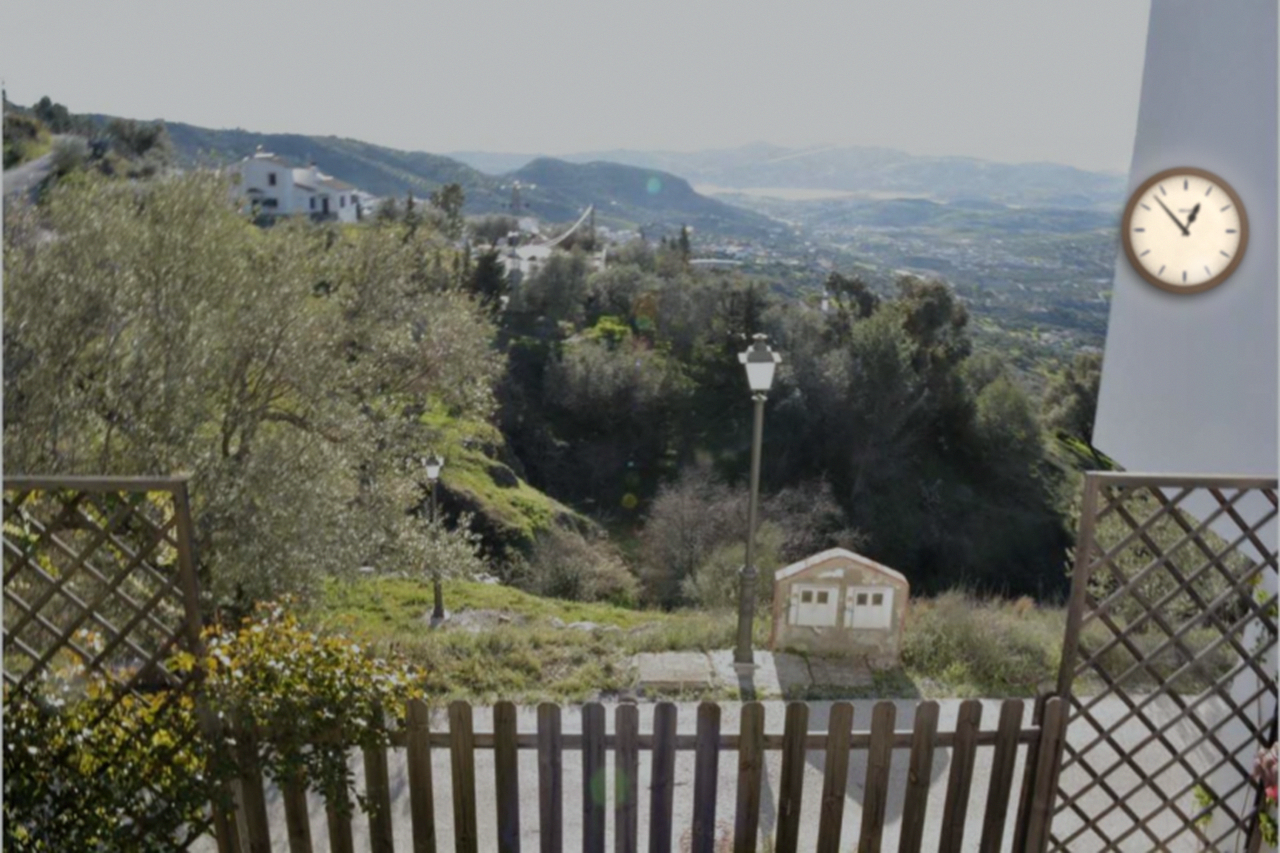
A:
12,53
